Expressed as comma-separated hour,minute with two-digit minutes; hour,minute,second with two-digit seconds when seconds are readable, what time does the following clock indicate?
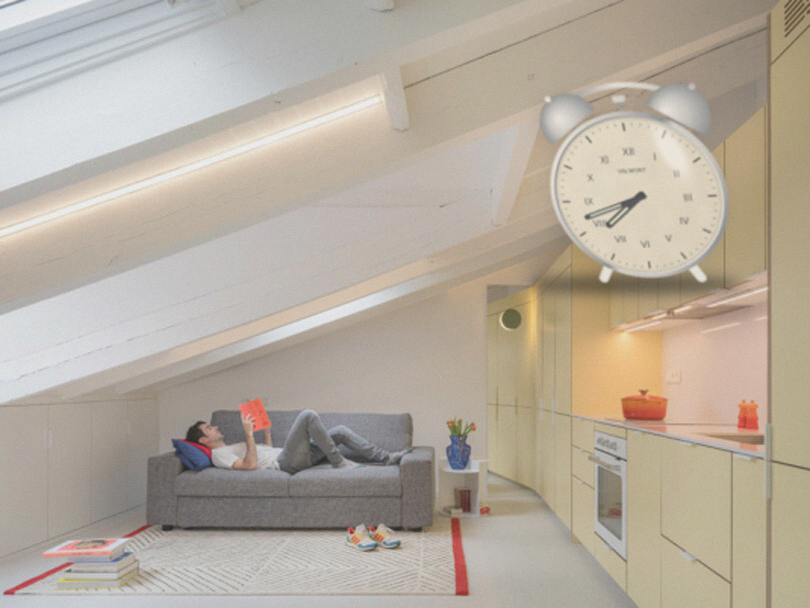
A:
7,42
